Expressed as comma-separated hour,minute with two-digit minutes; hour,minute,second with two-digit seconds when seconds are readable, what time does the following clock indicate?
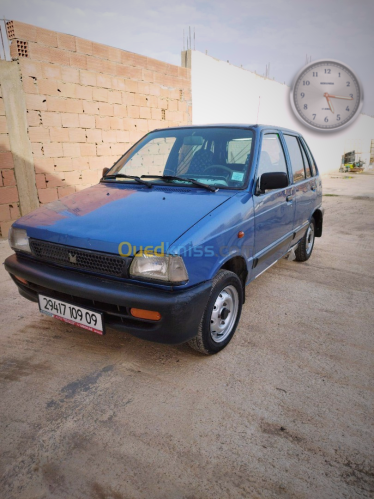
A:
5,16
